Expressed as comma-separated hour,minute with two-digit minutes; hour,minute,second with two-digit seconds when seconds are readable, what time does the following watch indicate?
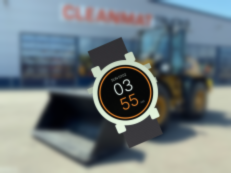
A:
3,55
